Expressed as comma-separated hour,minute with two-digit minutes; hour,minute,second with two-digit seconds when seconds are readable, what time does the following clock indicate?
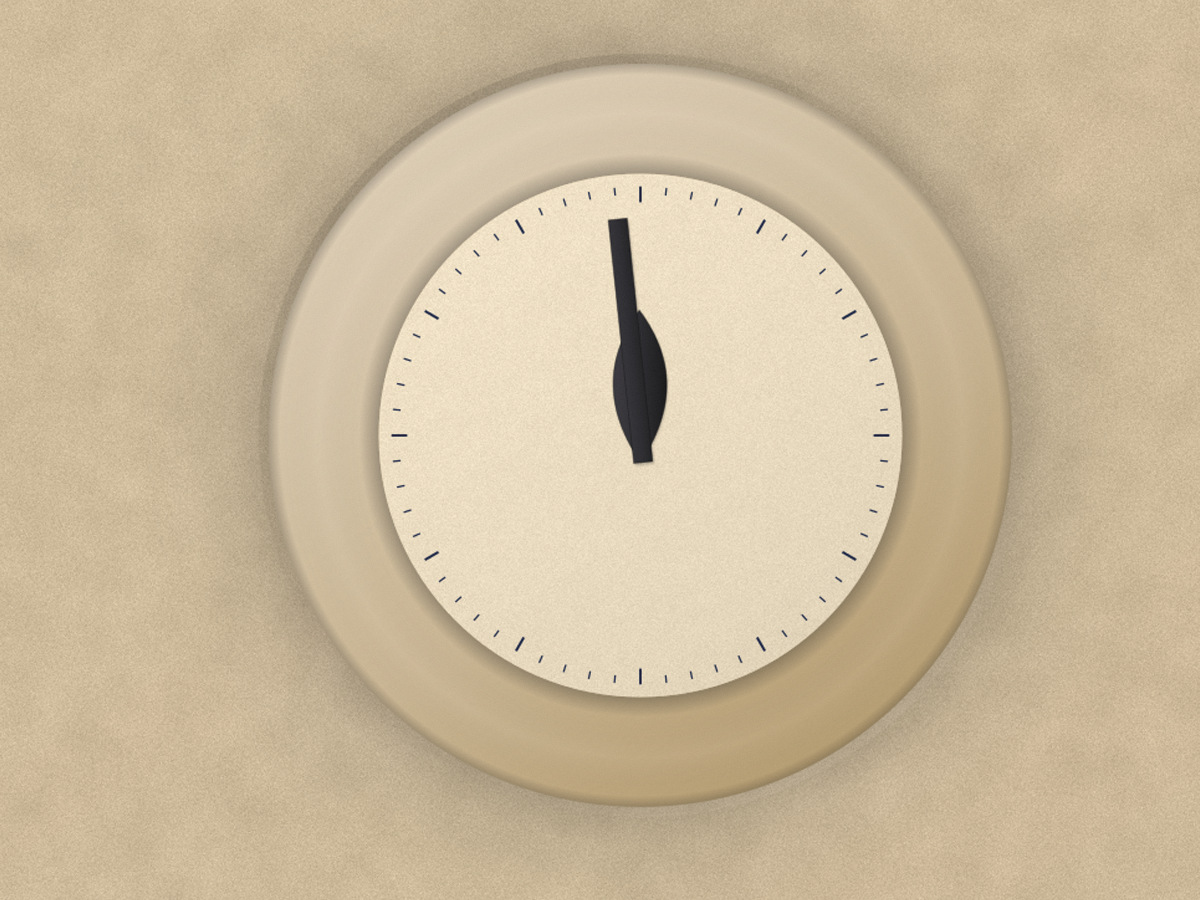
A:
11,59
